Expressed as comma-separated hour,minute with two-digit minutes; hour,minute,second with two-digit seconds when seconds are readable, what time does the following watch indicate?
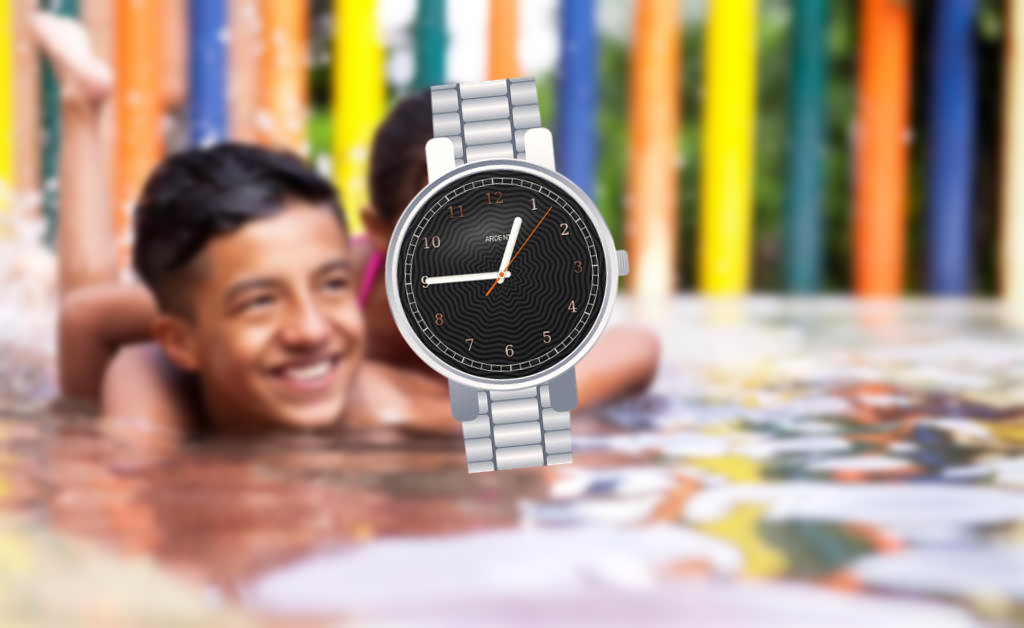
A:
12,45,07
